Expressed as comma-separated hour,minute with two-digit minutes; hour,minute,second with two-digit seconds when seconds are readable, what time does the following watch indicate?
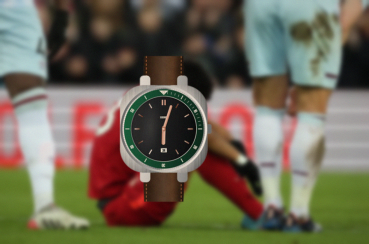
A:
6,03
